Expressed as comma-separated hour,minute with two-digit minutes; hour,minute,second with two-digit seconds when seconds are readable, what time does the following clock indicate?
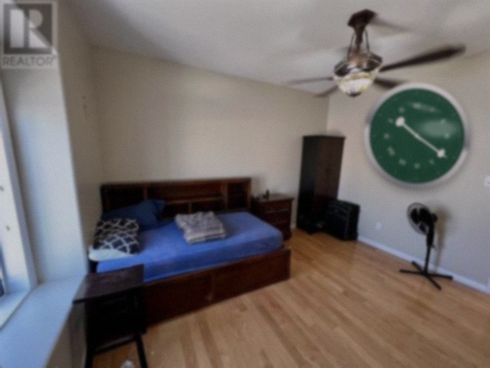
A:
10,21
